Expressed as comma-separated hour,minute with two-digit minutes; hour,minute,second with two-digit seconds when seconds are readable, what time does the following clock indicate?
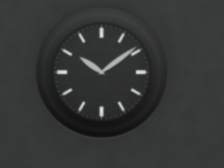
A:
10,09
